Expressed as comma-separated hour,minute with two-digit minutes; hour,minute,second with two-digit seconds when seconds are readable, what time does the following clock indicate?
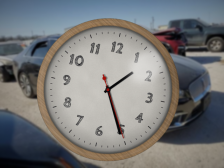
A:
1,25,25
